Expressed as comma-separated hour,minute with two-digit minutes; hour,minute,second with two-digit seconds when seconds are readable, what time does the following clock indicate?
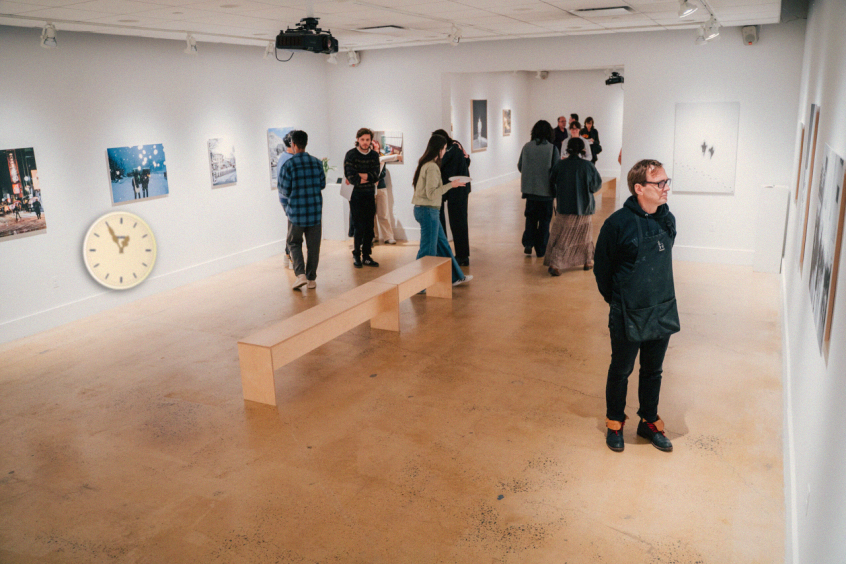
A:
12,55
